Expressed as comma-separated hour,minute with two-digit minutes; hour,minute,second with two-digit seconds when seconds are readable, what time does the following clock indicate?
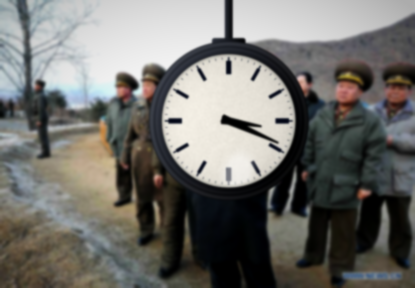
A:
3,19
